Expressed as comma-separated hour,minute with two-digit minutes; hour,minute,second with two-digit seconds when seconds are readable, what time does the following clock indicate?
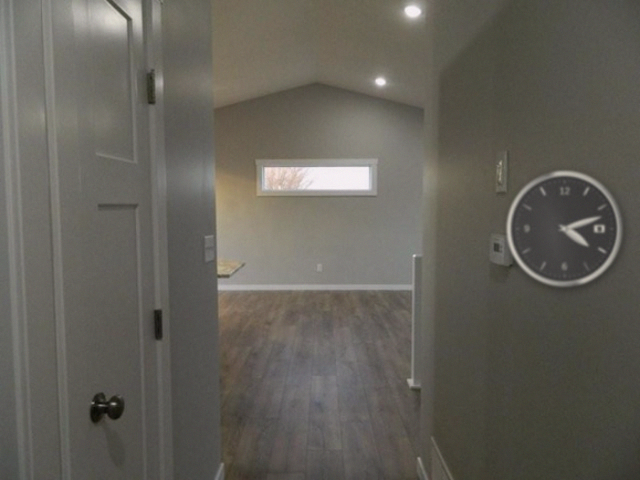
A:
4,12
